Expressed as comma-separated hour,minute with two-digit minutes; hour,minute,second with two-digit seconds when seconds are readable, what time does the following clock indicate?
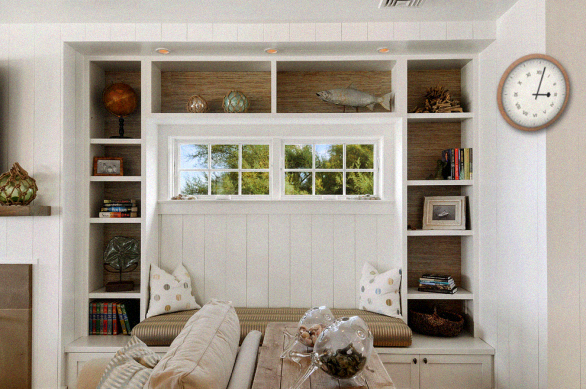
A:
3,02
